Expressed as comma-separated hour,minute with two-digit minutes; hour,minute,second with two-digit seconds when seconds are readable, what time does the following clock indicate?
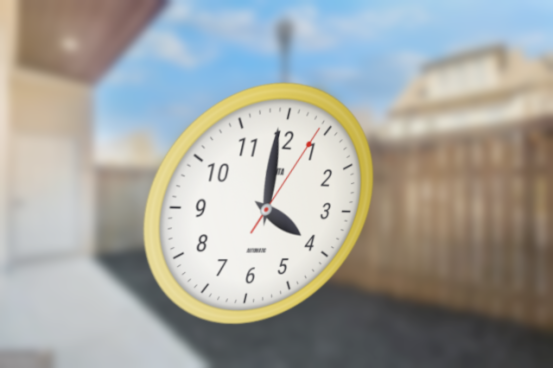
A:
3,59,04
